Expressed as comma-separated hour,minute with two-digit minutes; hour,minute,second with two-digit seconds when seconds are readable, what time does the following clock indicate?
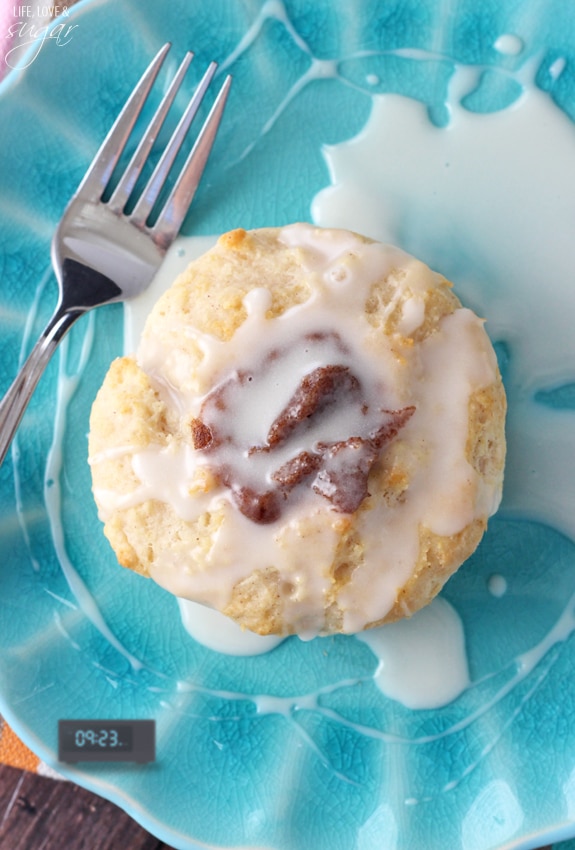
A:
9,23
